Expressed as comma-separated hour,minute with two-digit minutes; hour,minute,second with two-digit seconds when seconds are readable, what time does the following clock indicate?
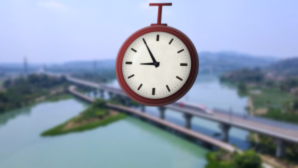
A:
8,55
